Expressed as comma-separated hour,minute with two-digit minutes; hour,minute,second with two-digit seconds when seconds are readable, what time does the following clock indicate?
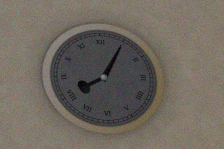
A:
8,05
